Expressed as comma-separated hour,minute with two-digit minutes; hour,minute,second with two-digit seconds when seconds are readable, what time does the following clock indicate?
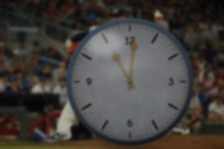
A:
11,01
